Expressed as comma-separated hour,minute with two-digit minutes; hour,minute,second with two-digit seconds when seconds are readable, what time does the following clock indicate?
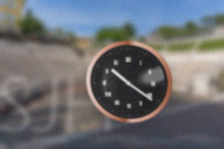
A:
10,21
